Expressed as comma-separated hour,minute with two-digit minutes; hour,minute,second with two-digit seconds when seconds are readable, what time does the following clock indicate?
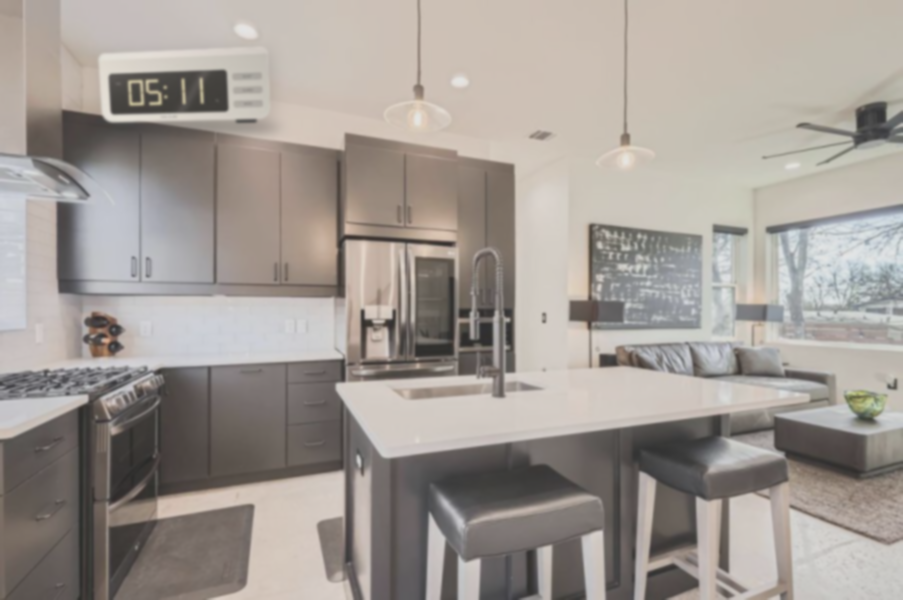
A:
5,11
